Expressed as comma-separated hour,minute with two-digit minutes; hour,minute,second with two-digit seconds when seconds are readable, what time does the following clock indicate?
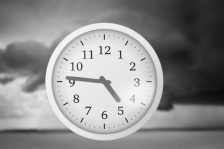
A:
4,46
